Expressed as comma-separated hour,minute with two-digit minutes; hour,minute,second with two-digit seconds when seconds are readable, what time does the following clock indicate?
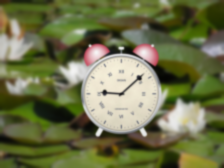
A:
9,08
